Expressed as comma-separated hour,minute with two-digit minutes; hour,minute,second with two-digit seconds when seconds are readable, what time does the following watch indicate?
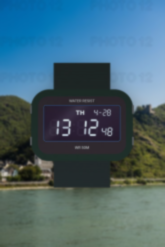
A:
13,12
